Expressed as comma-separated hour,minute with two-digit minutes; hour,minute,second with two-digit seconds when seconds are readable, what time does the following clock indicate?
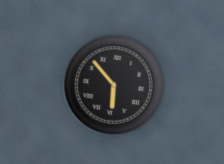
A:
5,52
